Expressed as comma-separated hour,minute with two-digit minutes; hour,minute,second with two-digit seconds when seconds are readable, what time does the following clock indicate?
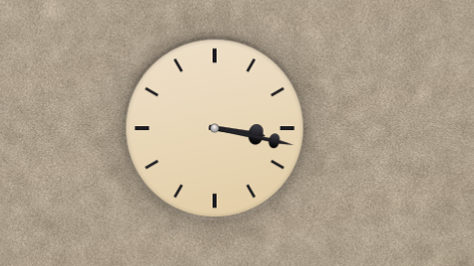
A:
3,17
